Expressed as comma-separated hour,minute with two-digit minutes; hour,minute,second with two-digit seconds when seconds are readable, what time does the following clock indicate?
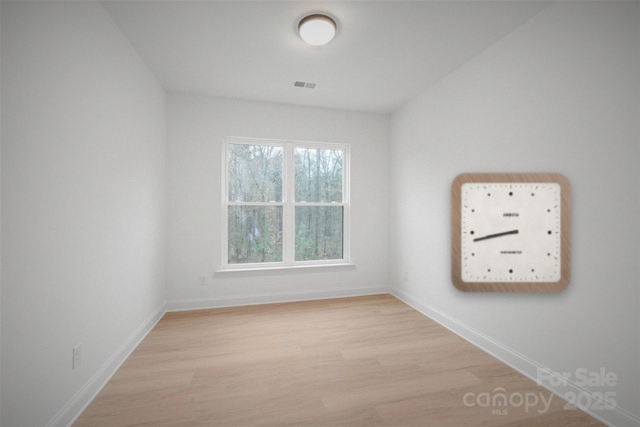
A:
8,43
